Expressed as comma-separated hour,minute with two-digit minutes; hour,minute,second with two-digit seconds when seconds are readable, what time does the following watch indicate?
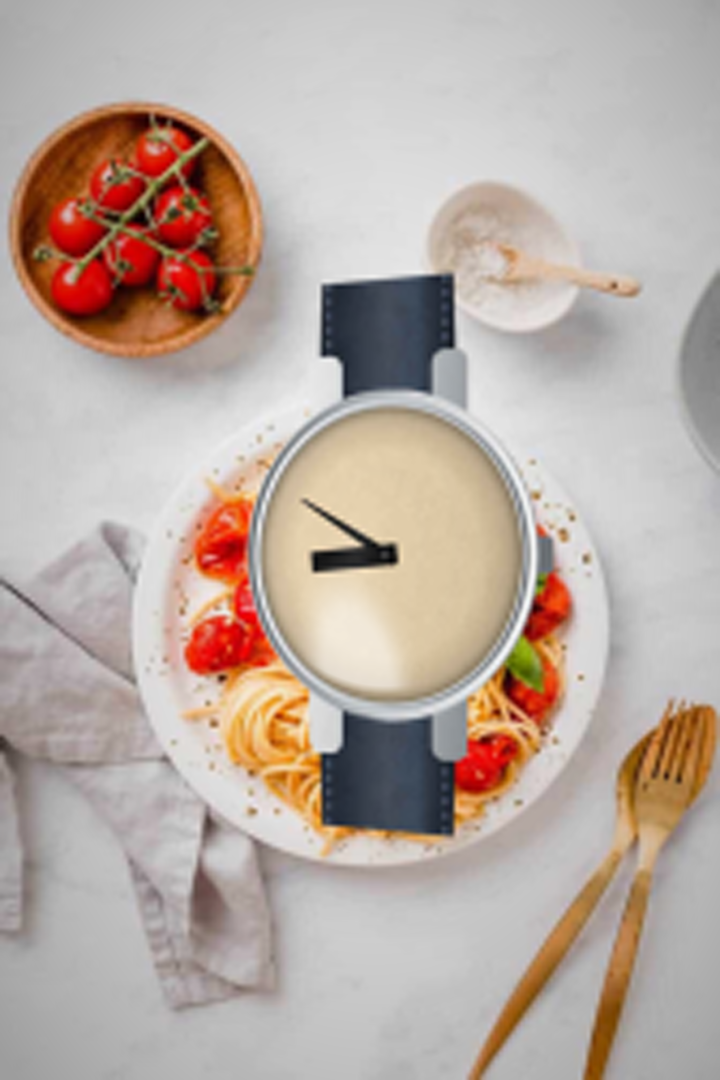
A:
8,50
